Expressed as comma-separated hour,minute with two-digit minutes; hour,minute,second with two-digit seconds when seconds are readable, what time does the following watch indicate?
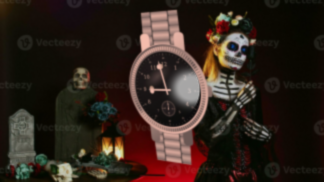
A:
8,58
